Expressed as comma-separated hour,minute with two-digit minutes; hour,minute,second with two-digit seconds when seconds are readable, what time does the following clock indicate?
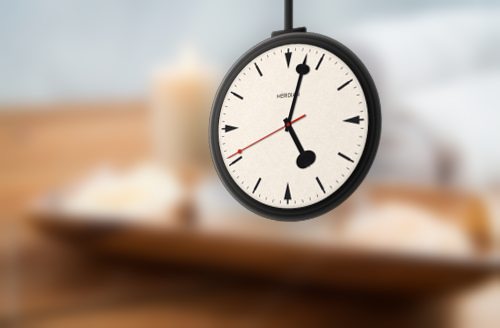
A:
5,02,41
